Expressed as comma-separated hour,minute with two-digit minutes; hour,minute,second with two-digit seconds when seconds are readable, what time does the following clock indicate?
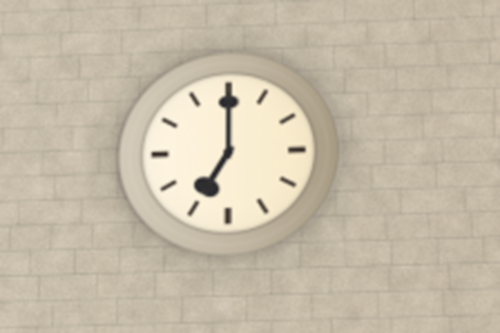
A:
7,00
